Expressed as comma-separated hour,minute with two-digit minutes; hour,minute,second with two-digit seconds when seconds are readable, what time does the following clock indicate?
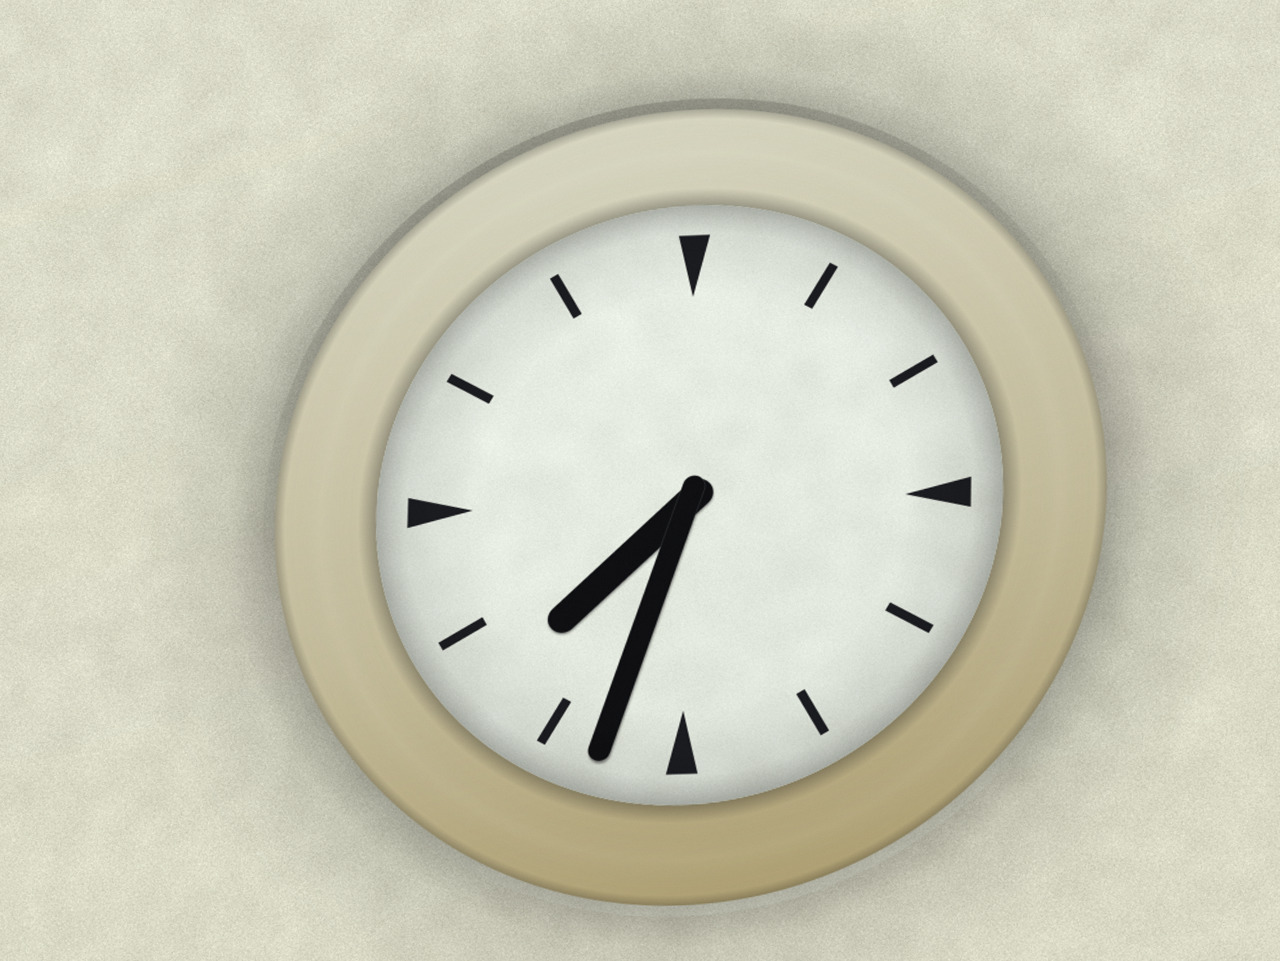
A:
7,33
